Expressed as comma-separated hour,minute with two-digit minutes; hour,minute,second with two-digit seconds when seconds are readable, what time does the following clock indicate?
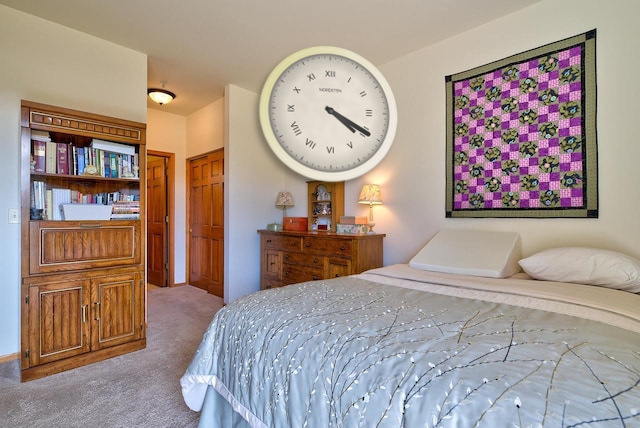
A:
4,20
